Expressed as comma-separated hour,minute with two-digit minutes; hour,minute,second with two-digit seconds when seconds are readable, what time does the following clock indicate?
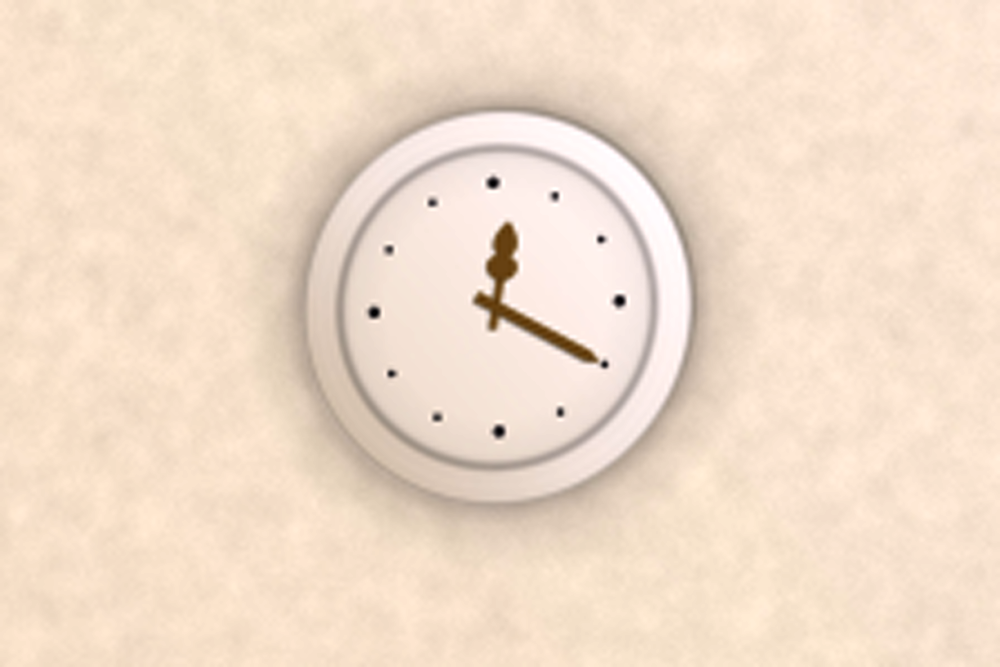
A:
12,20
